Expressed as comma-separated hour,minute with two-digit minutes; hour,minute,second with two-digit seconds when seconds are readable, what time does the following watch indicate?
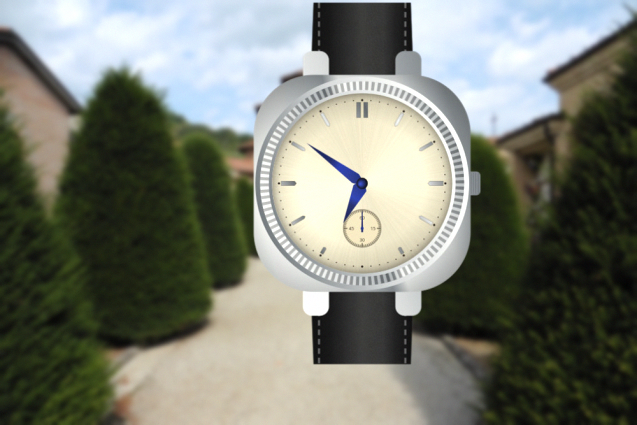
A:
6,51
